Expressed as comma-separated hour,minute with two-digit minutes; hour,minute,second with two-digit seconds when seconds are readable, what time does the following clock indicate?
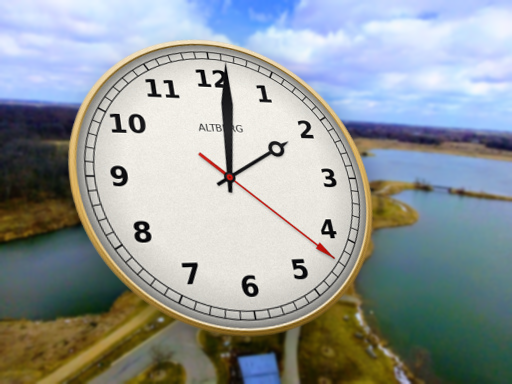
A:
2,01,22
